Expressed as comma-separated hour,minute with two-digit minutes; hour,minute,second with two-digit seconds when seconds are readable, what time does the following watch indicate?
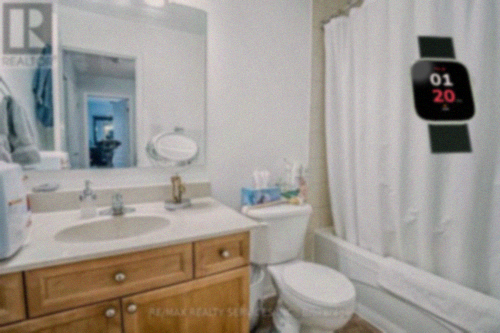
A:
1,20
